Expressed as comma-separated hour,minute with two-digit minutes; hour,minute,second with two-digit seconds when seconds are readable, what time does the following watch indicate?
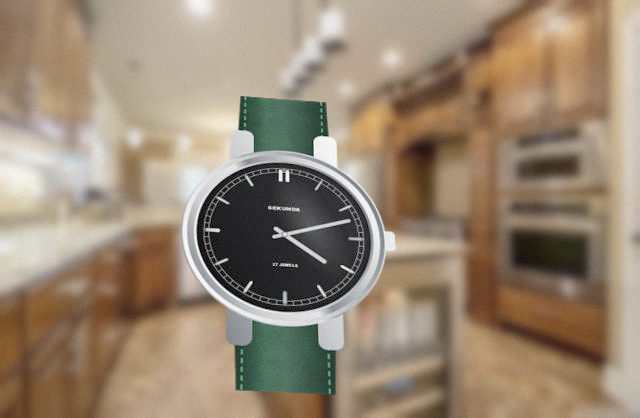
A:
4,12
